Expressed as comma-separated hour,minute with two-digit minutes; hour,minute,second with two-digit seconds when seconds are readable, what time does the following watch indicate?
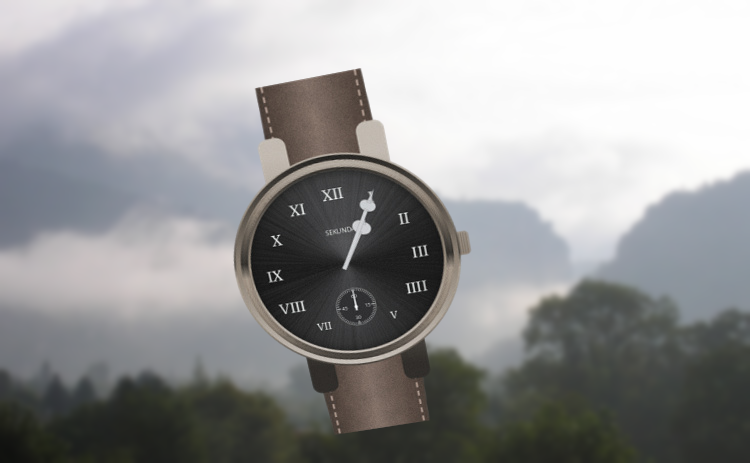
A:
1,05
